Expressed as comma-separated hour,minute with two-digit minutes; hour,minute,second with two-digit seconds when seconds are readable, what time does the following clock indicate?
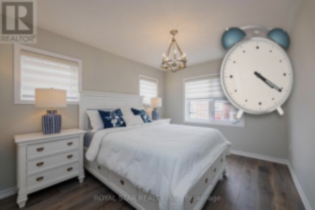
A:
4,21
